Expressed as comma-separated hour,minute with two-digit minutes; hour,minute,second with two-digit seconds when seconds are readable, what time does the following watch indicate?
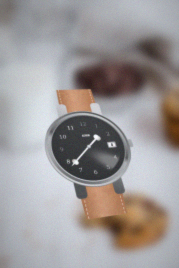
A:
1,38
